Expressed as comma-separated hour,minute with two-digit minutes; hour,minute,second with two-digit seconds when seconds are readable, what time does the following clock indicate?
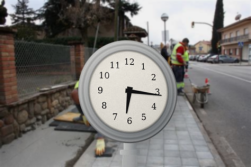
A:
6,16
